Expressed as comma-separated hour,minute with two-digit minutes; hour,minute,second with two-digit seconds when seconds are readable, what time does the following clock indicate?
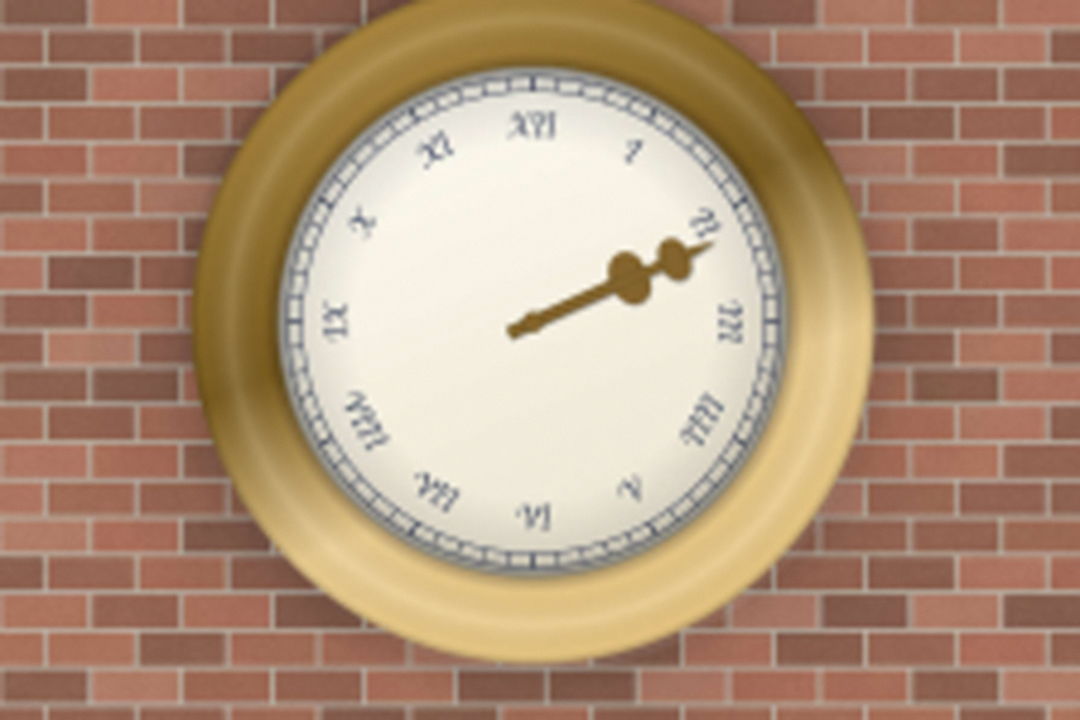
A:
2,11
